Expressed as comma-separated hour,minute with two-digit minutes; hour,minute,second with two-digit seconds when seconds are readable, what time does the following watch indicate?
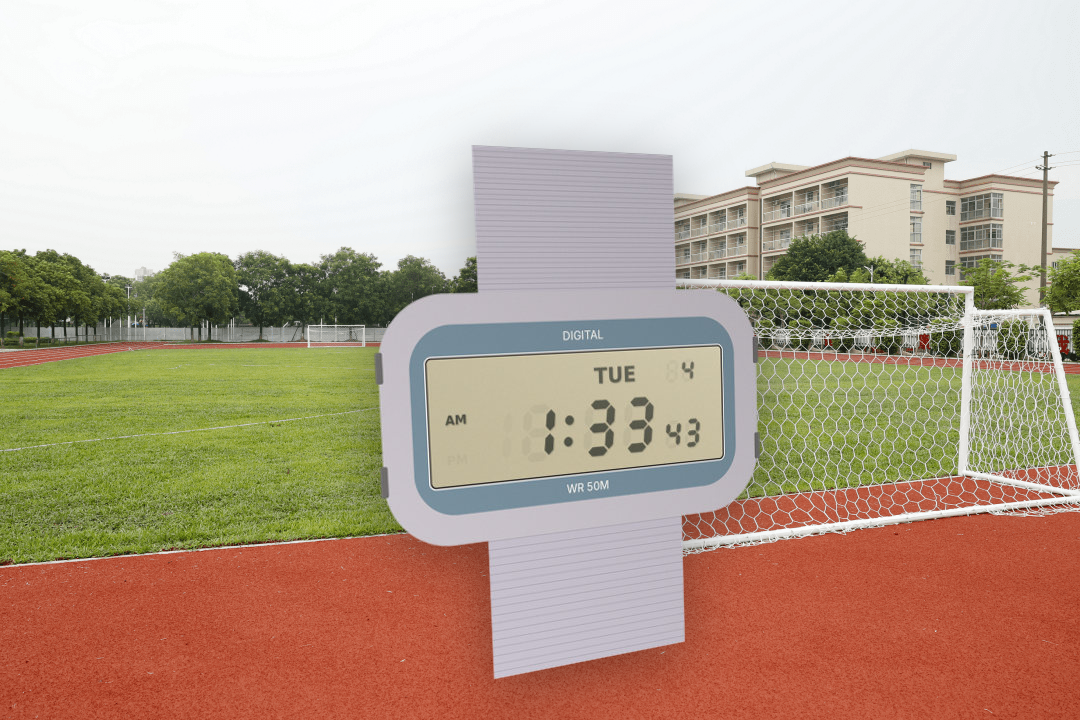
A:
1,33,43
